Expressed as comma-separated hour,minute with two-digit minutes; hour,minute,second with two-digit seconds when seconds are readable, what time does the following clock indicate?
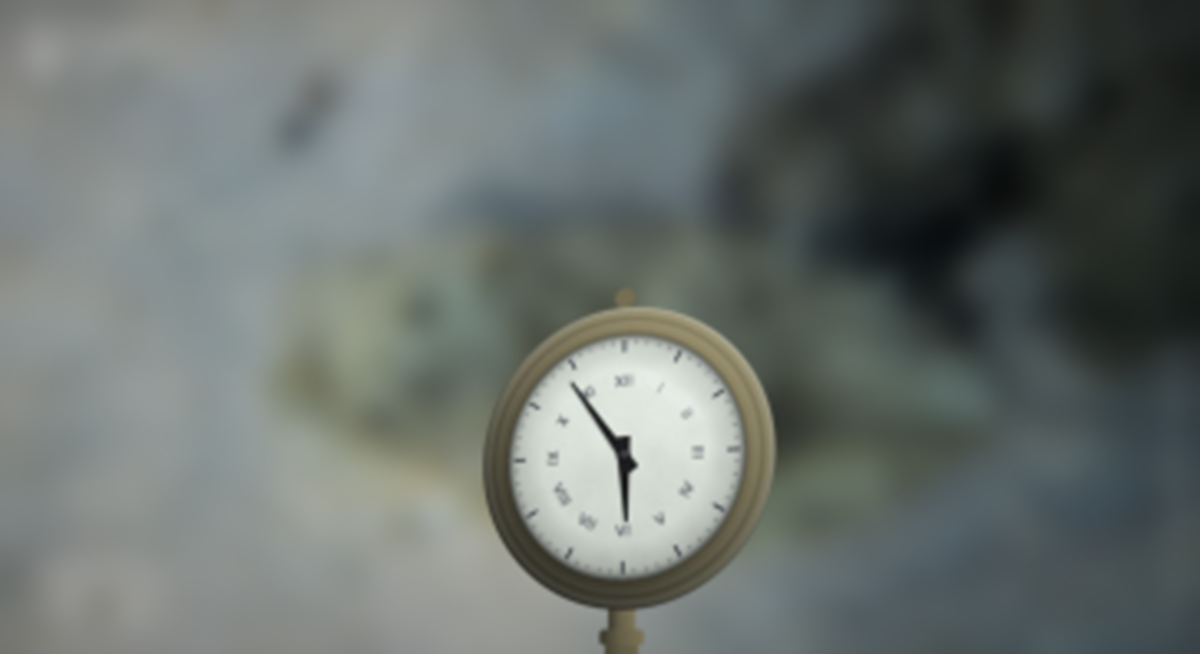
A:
5,54
